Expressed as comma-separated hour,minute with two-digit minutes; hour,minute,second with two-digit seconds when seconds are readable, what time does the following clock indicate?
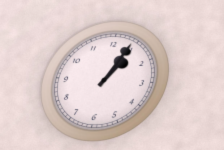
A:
1,04
